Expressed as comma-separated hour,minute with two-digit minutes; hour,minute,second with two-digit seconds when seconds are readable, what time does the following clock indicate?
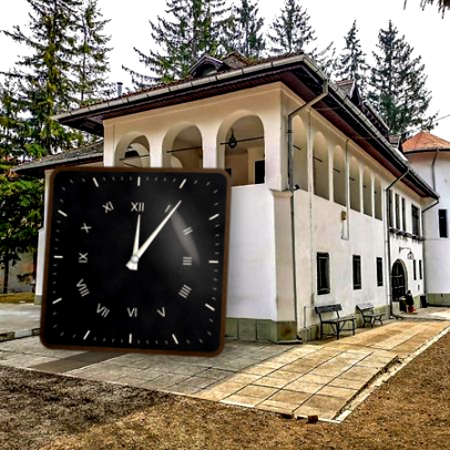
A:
12,06
